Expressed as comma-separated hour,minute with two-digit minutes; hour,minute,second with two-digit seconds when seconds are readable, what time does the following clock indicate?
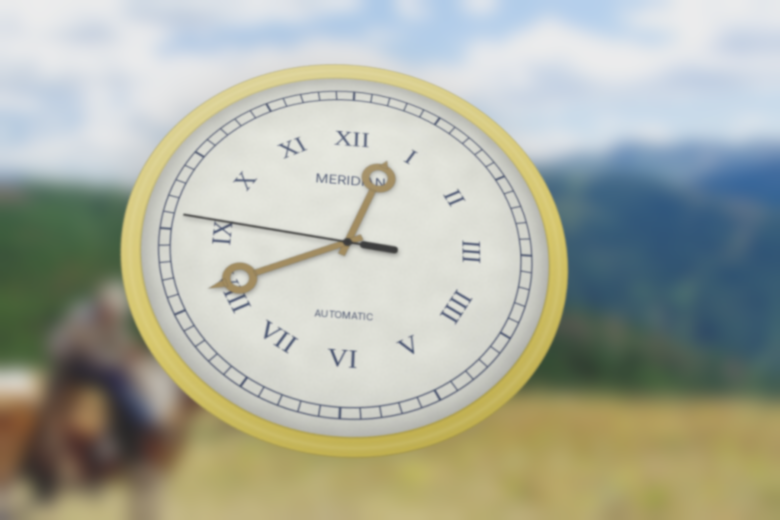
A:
12,40,46
